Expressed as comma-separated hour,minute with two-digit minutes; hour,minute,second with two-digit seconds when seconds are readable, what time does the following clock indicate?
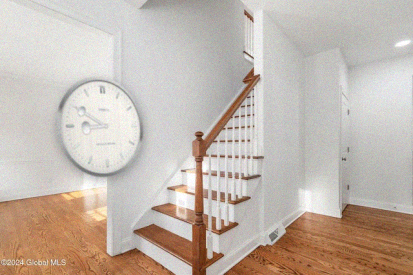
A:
8,50
